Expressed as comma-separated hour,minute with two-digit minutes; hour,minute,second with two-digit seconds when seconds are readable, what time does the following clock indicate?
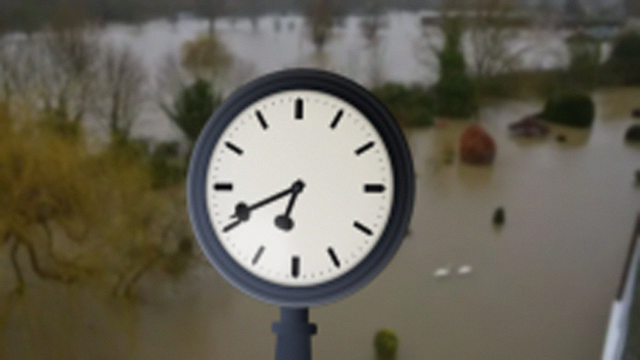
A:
6,41
